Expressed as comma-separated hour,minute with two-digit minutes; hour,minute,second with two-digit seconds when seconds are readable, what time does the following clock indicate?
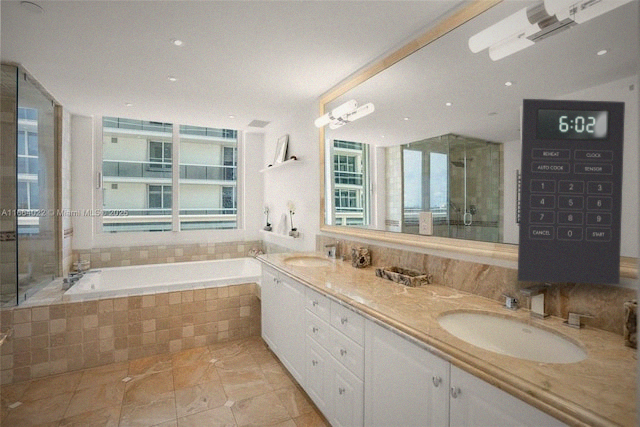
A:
6,02
